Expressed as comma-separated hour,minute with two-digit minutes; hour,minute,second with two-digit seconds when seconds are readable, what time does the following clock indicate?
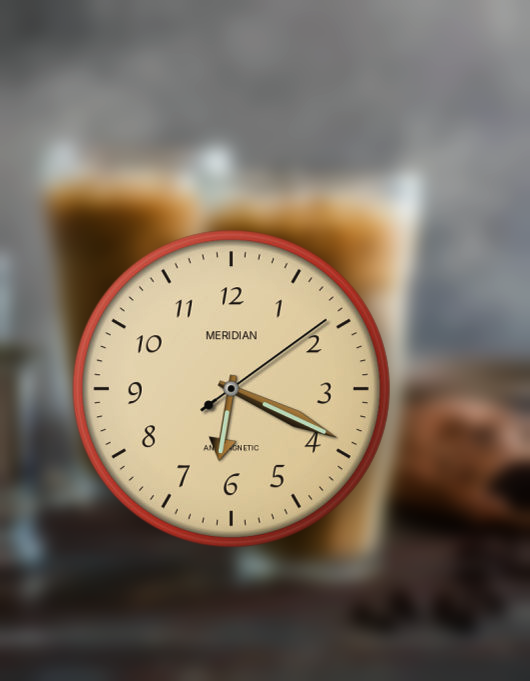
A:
6,19,09
